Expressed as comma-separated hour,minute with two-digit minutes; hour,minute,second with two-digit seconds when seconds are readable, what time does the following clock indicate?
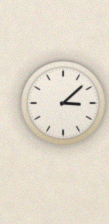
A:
3,08
